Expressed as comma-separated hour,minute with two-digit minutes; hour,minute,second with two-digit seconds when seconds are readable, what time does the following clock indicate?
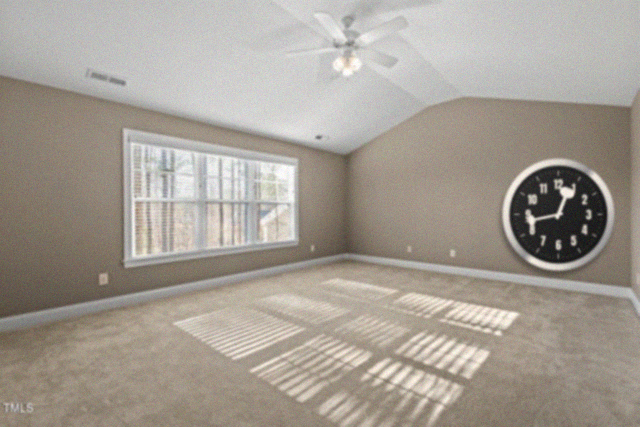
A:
12,43
